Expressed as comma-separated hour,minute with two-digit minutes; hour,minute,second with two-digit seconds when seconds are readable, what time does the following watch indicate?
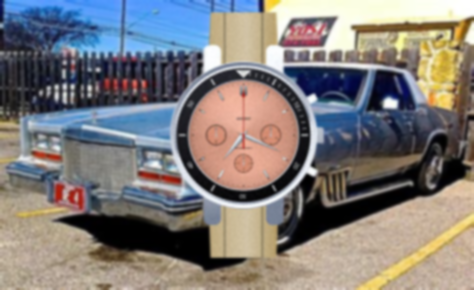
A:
7,19
